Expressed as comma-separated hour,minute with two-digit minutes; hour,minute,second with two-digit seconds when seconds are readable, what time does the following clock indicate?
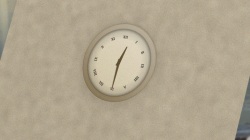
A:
12,30
